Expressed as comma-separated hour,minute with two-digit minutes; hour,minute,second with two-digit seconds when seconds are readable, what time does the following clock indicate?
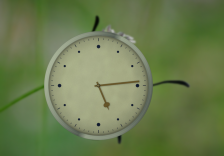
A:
5,14
